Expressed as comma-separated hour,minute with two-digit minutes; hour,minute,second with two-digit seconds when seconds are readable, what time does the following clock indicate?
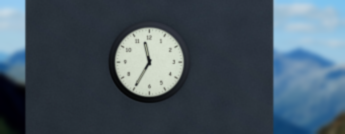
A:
11,35
